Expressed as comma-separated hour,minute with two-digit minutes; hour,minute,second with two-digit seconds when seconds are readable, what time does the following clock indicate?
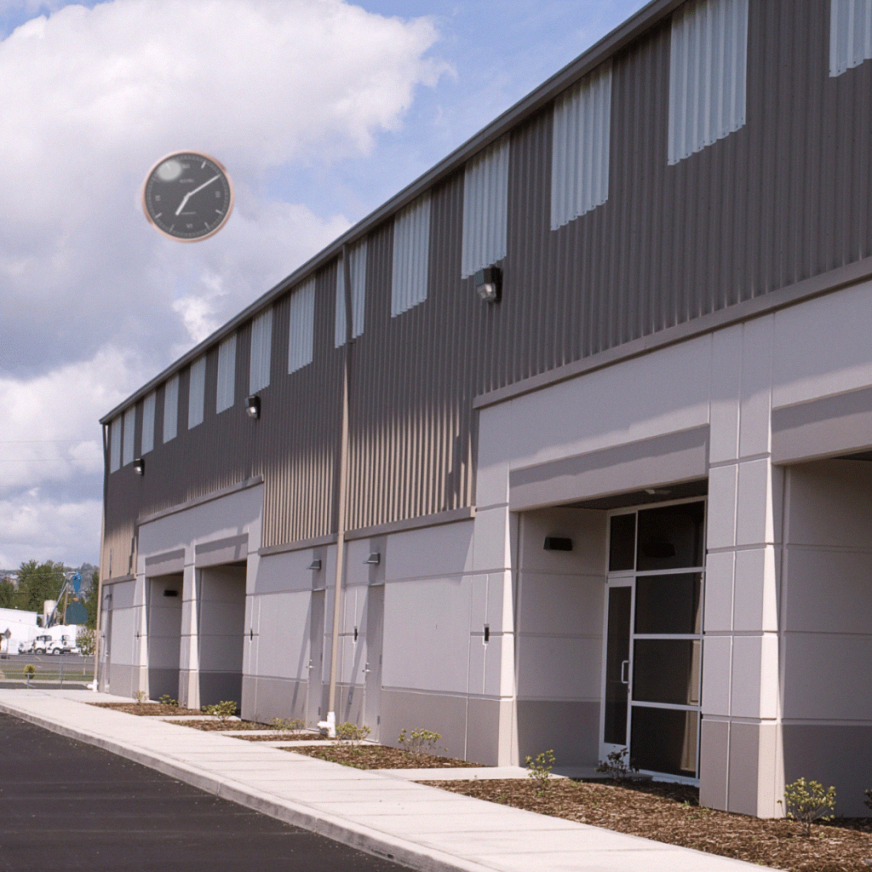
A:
7,10
